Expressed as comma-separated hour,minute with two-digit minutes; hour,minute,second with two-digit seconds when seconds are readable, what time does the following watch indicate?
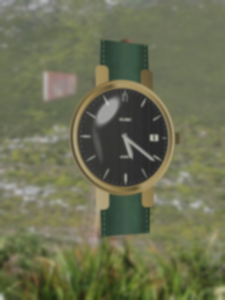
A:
5,21
